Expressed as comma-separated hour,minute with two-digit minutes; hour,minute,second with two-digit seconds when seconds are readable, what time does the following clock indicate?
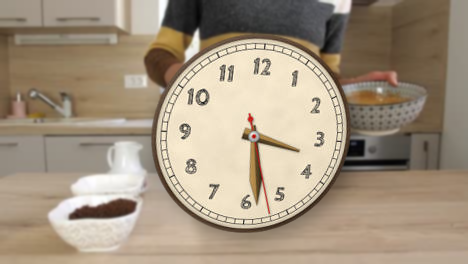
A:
3,28,27
